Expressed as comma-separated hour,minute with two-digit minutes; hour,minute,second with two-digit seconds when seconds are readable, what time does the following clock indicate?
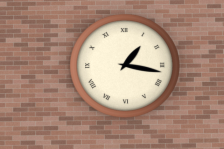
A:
1,17
